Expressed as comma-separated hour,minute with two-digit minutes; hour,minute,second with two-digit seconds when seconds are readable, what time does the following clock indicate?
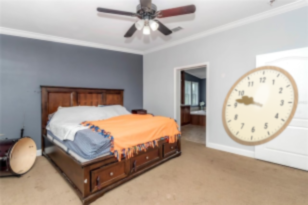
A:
9,47
